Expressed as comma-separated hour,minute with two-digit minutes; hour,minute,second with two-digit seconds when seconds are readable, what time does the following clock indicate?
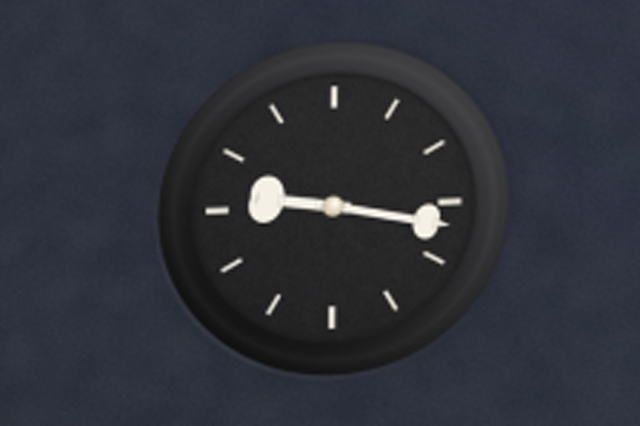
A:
9,17
